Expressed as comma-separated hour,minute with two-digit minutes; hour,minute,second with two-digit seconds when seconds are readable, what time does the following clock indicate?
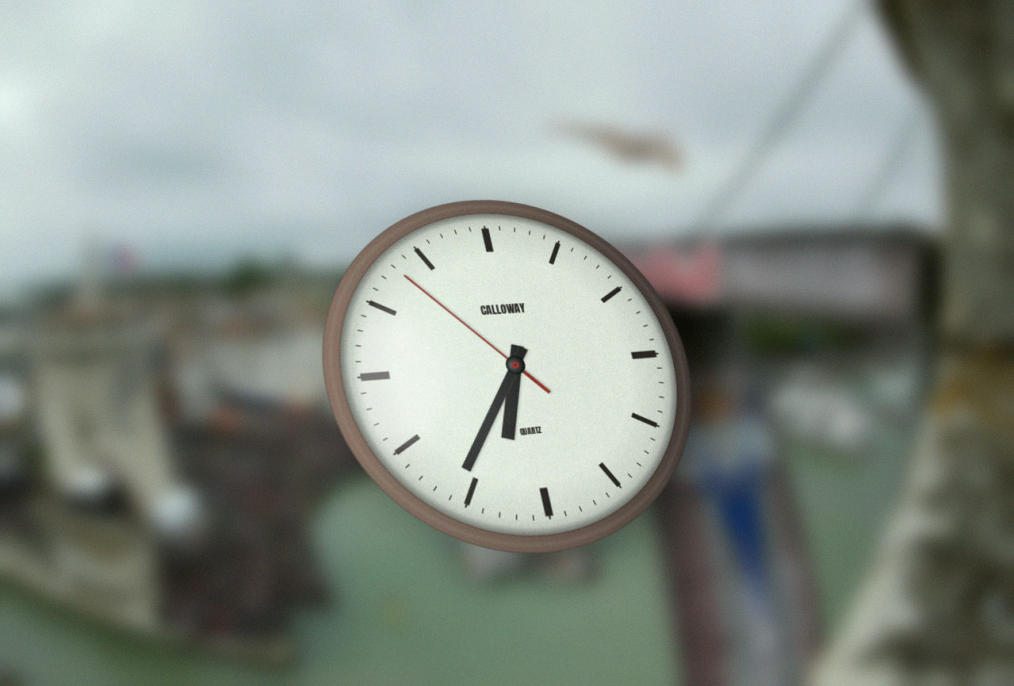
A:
6,35,53
